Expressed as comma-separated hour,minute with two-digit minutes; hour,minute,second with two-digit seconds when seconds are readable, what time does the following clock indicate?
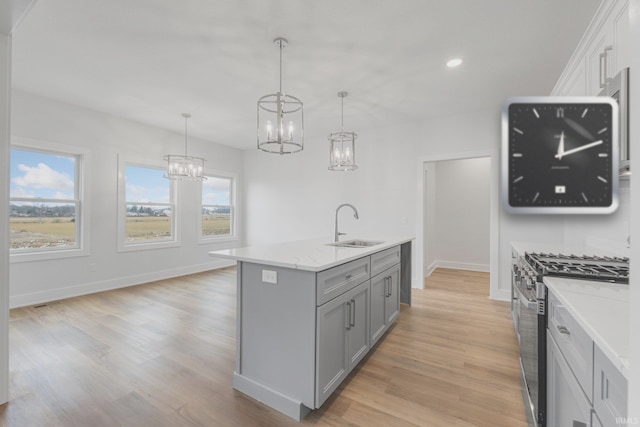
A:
12,12
